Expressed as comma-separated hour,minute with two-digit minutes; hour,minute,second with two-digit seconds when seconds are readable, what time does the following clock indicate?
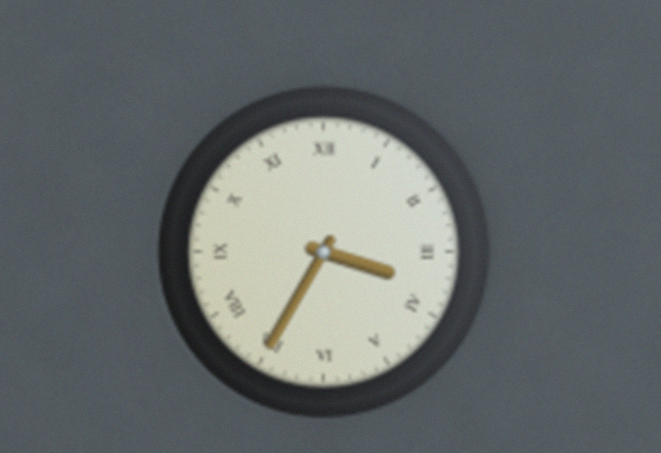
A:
3,35
